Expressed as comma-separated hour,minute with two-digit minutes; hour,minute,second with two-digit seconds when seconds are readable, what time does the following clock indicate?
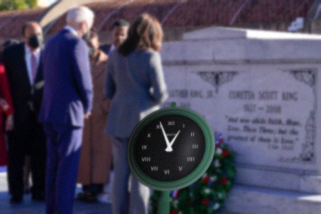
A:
12,56
